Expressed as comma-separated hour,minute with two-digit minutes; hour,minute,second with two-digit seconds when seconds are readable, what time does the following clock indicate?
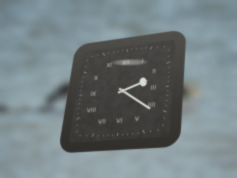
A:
2,21
